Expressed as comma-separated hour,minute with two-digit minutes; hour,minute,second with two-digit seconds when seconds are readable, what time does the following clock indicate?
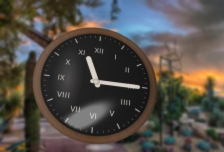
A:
11,15
